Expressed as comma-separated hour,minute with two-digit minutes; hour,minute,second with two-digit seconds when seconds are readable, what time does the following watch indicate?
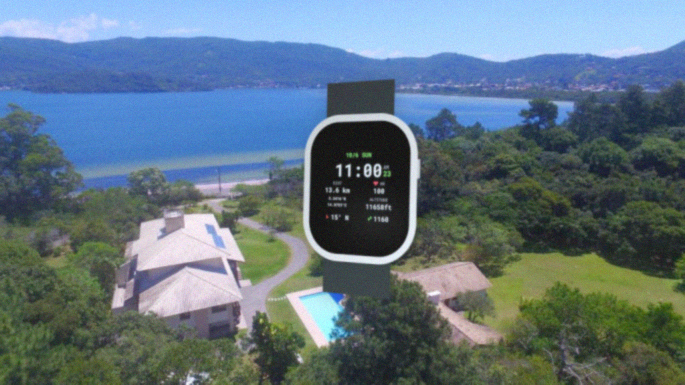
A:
11,00
